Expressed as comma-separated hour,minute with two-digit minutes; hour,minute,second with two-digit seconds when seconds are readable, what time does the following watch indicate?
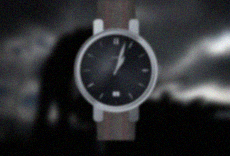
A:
1,03
